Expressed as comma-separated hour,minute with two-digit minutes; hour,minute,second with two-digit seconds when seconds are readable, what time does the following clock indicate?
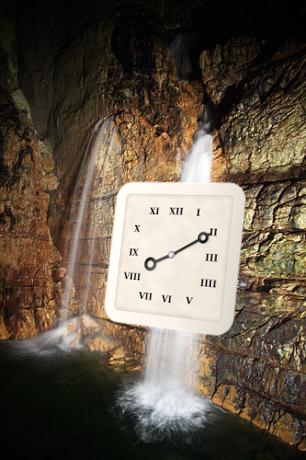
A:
8,10
